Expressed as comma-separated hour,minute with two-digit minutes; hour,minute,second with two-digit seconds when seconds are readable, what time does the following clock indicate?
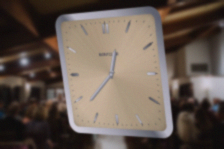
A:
12,38
